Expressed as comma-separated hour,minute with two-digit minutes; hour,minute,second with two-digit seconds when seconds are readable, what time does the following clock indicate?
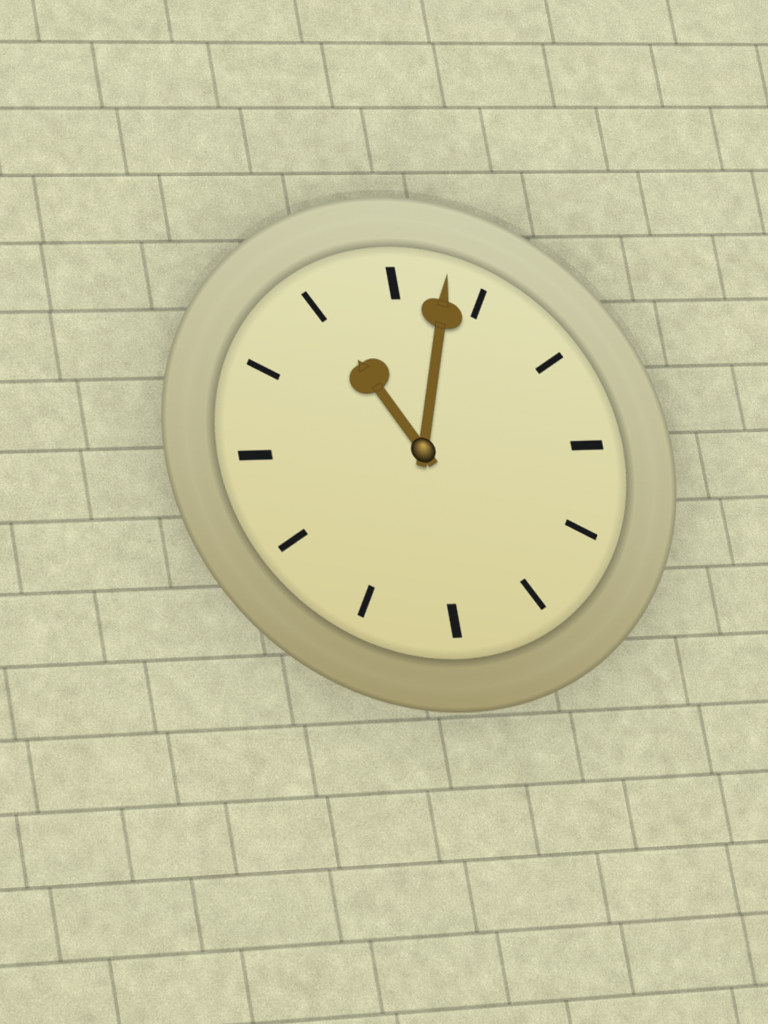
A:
11,03
